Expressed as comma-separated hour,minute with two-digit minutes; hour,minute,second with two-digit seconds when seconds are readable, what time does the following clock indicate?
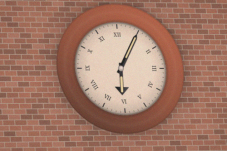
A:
6,05
